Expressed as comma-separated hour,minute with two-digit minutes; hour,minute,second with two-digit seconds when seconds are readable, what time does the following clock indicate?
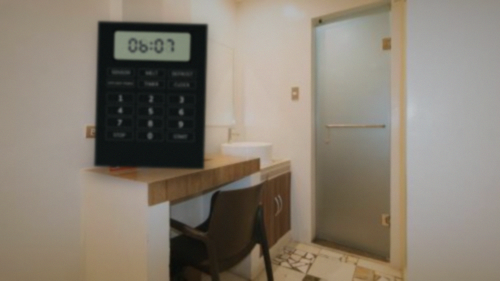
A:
6,07
